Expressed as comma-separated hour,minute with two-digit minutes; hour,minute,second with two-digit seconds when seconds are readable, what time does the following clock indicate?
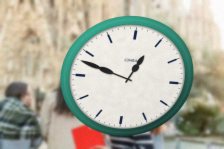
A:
12,48
